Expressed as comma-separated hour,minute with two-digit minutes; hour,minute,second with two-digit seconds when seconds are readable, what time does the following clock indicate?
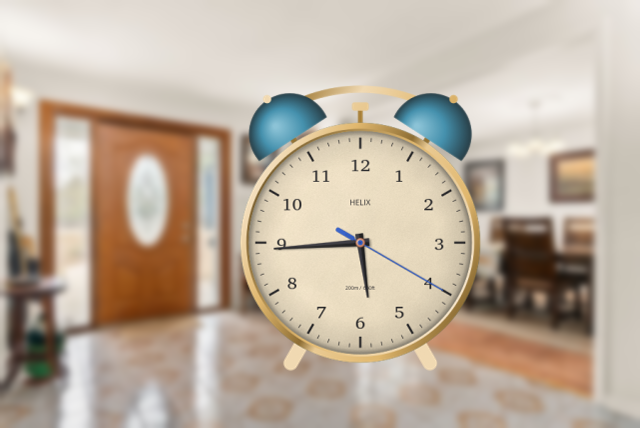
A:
5,44,20
